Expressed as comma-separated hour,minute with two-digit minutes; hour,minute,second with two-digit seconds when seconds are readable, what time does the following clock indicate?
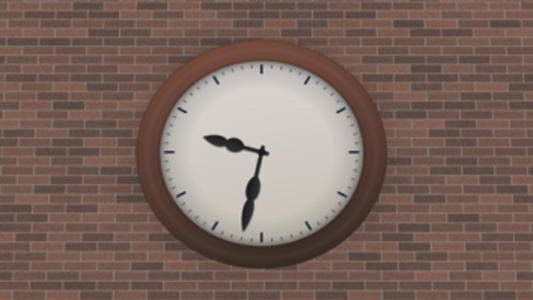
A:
9,32
